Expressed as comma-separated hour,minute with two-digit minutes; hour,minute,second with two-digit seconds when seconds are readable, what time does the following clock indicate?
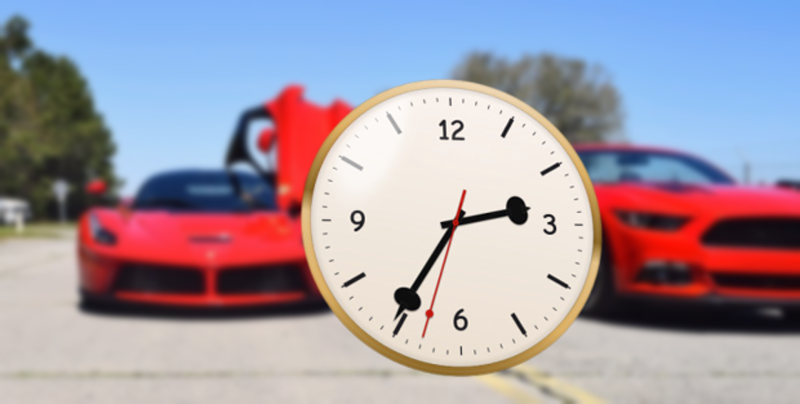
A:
2,35,33
